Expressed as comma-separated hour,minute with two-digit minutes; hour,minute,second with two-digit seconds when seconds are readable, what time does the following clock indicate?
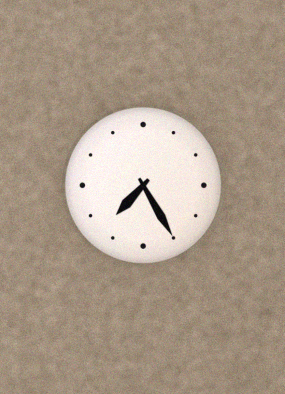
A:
7,25
